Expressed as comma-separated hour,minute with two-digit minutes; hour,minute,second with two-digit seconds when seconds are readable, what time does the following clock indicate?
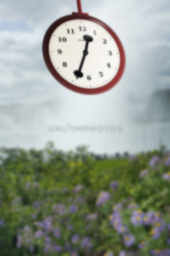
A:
12,34
